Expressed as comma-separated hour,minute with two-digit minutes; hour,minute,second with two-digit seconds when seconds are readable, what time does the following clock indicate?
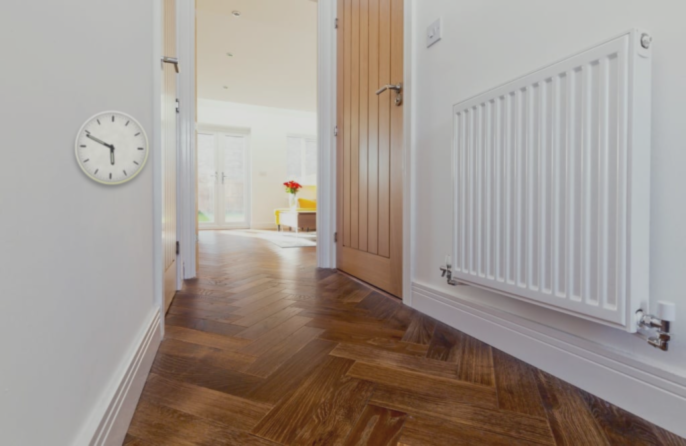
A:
5,49
